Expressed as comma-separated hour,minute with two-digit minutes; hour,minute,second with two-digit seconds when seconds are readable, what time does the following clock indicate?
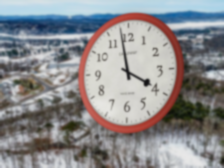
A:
3,58
